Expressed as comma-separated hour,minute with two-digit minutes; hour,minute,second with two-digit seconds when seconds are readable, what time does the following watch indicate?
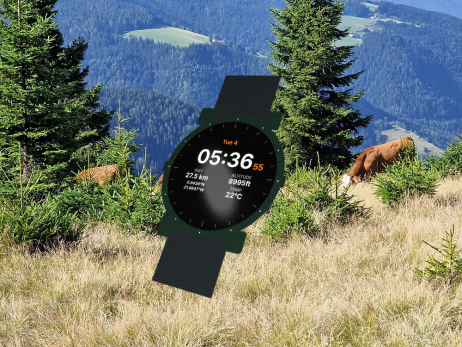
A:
5,36,55
